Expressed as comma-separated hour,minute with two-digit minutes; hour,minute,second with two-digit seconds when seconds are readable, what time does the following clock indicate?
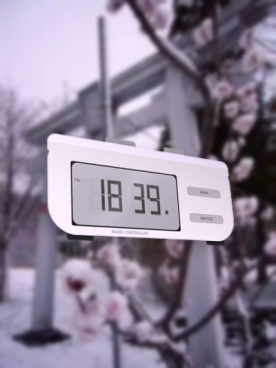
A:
18,39
